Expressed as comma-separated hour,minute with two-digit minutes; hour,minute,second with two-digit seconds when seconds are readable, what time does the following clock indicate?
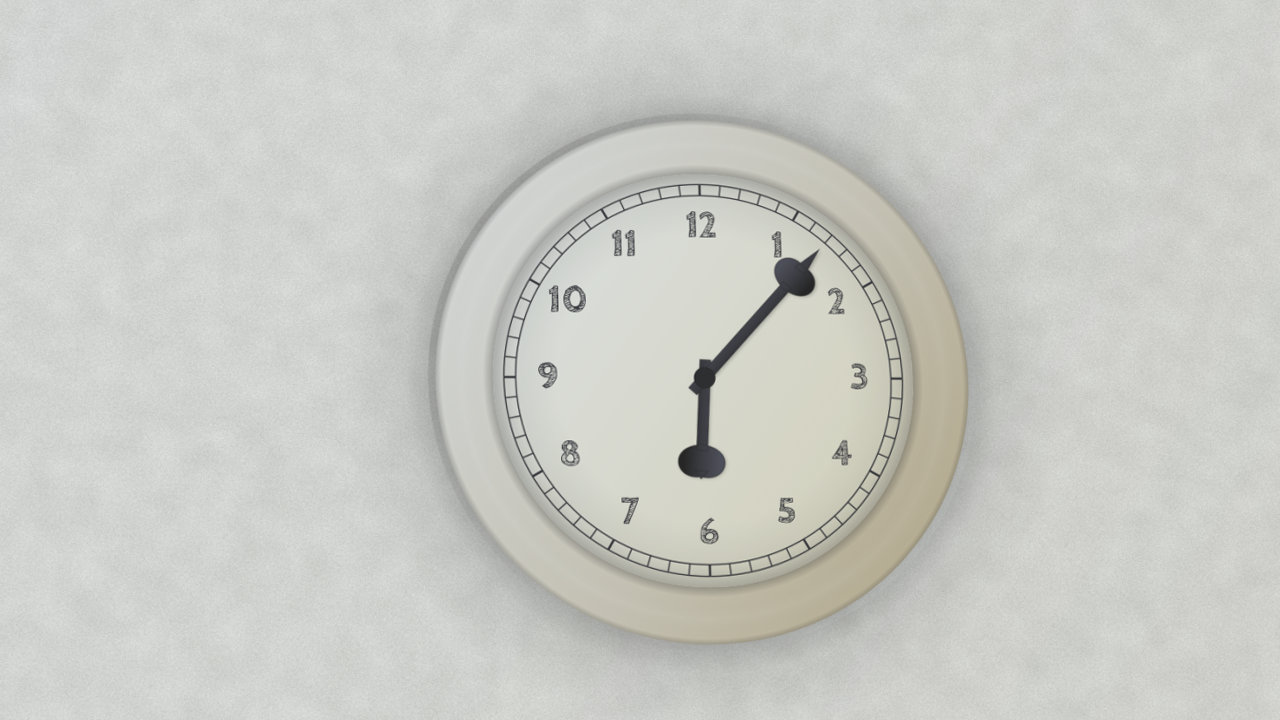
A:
6,07
